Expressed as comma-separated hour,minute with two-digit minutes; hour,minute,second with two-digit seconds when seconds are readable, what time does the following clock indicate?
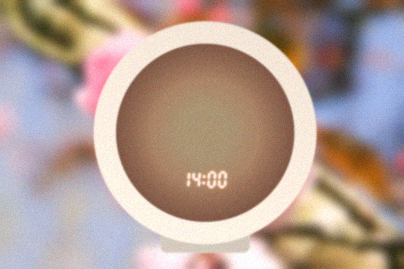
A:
14,00
